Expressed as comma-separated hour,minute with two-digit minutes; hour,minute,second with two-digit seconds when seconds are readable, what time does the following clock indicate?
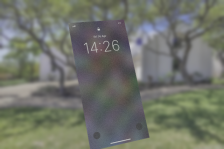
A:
14,26
